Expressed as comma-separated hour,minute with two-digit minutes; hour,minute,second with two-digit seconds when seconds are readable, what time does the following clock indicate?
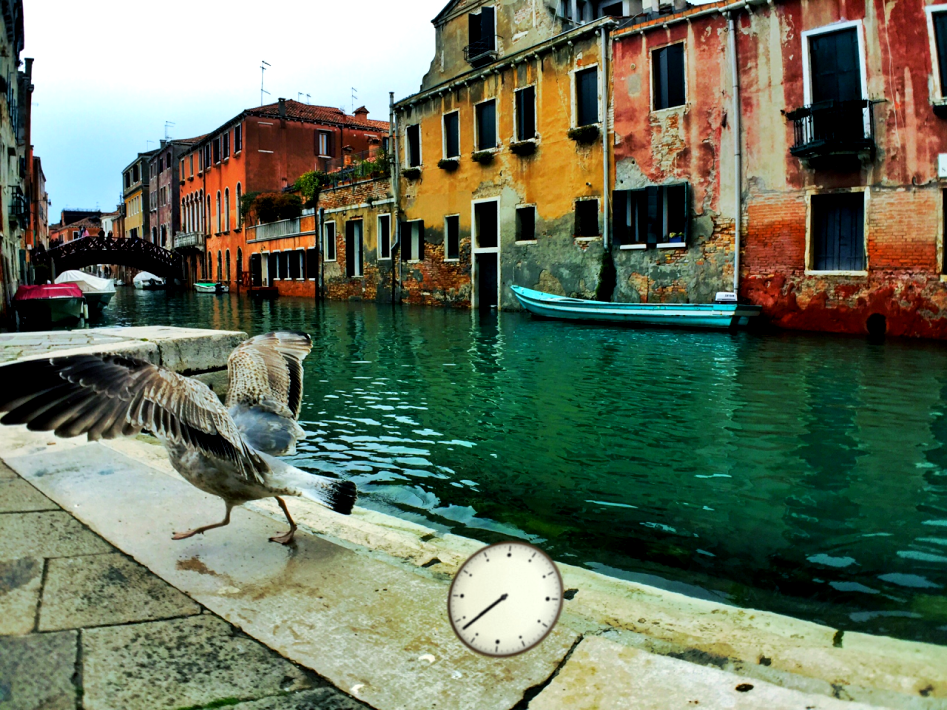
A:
7,38
